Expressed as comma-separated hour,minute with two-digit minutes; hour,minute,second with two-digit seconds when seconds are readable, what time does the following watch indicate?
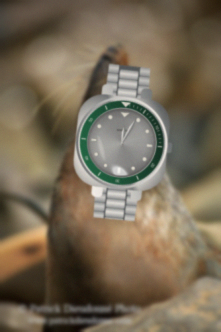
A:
12,04
